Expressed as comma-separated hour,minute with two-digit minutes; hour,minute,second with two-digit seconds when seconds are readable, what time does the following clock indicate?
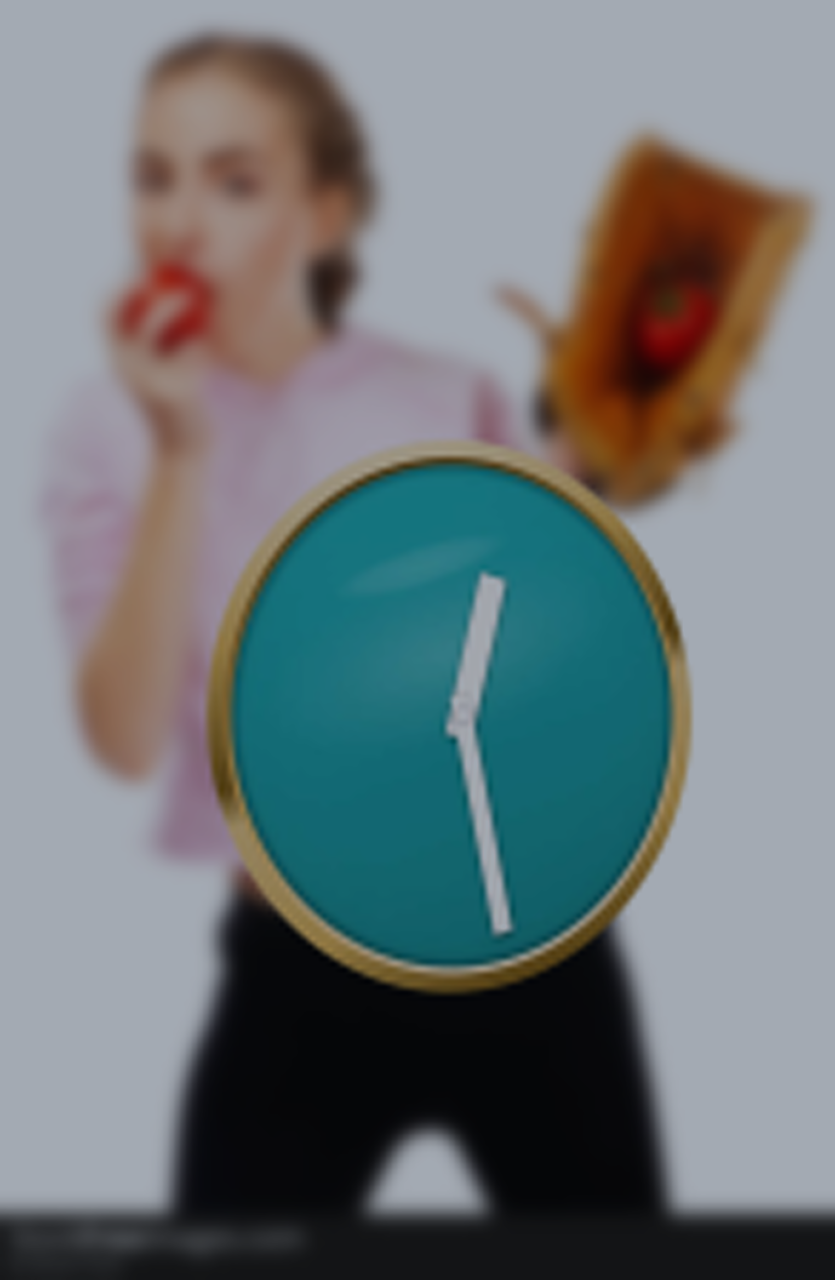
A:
12,28
